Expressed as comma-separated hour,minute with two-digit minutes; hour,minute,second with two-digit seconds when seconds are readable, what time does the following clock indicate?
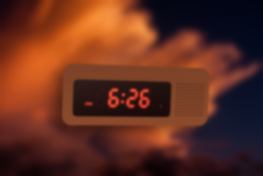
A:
6,26
